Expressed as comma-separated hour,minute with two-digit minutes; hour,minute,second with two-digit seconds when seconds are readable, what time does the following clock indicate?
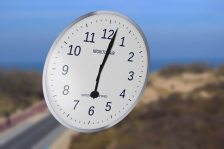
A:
6,02
